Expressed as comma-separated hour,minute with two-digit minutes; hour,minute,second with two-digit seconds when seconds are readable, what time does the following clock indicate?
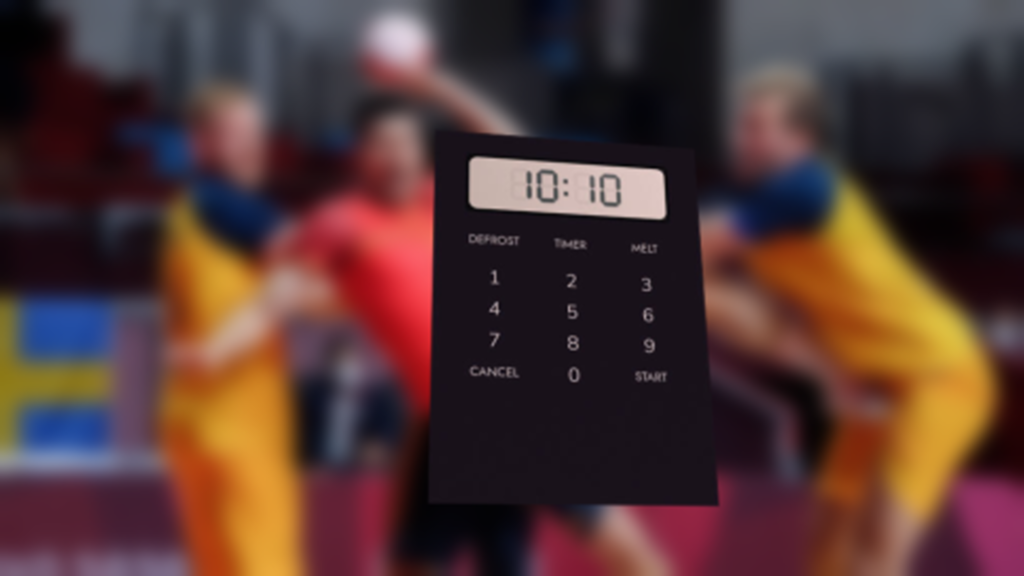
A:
10,10
